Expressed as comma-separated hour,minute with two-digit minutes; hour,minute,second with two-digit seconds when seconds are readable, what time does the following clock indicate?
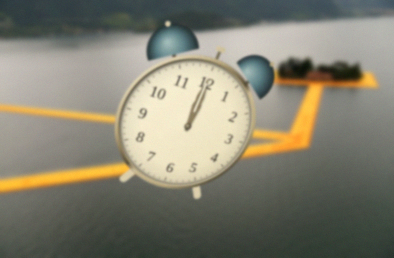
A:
12,00
